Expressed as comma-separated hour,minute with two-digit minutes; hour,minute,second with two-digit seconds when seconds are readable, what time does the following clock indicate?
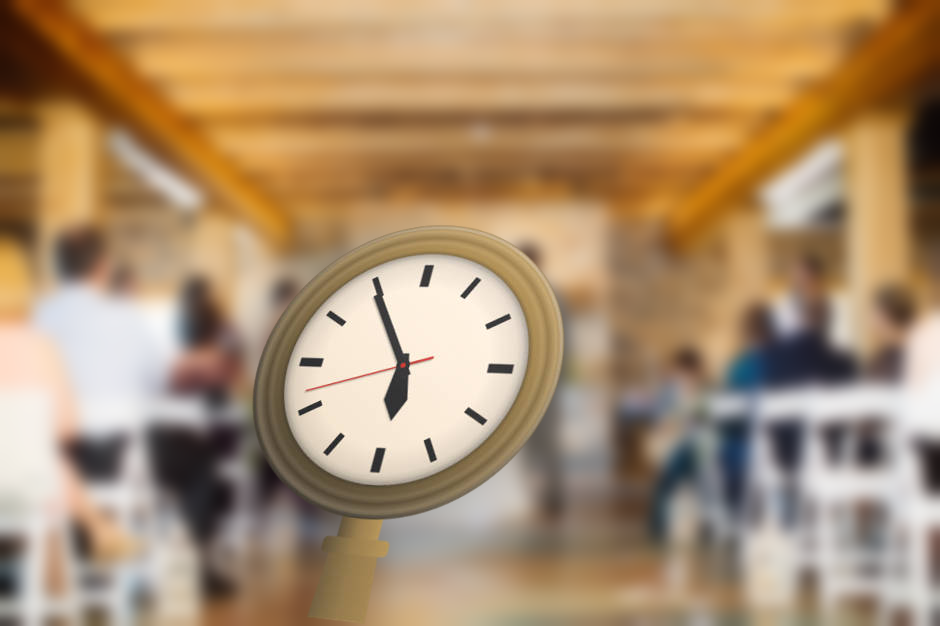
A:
5,54,42
